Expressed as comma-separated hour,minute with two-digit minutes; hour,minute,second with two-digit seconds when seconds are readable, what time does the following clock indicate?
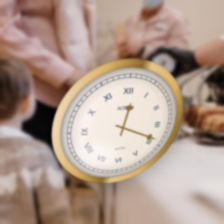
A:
12,19
